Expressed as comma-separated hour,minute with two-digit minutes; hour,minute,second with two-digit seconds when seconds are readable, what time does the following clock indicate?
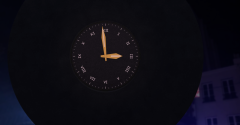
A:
2,59
